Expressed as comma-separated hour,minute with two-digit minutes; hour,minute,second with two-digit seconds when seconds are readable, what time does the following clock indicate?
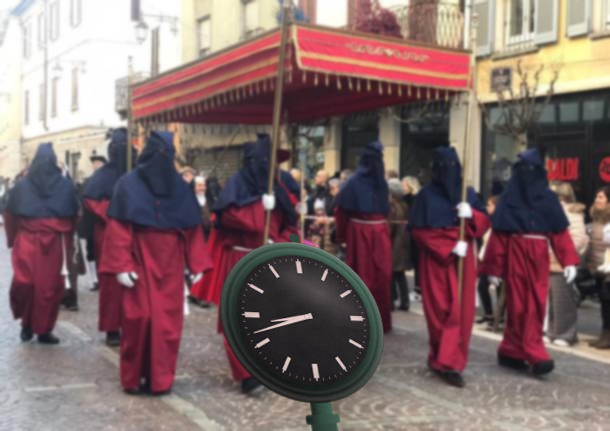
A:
8,42
